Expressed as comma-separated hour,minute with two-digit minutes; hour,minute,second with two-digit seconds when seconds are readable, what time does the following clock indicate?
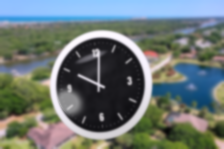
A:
10,01
